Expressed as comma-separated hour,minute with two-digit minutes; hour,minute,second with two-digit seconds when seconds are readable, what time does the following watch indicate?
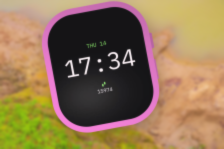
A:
17,34
